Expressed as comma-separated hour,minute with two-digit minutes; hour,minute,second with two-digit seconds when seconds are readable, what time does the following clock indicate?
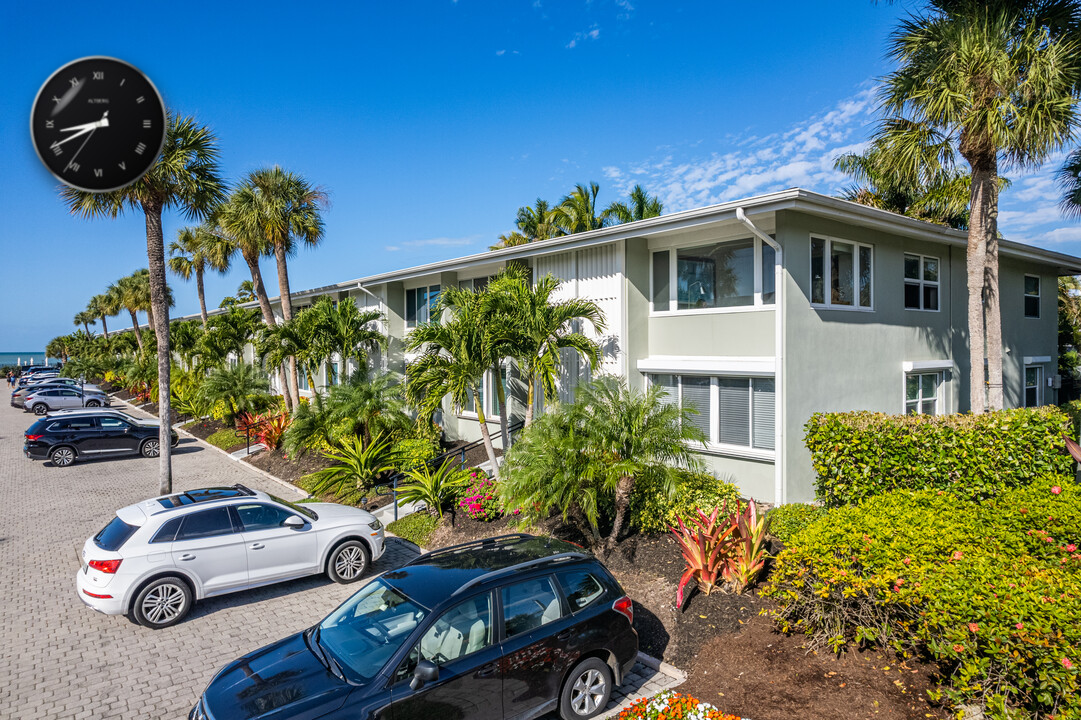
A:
8,40,36
